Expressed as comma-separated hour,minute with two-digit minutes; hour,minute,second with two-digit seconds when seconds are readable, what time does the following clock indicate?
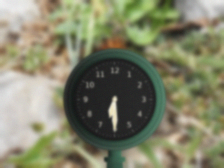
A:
6,30
